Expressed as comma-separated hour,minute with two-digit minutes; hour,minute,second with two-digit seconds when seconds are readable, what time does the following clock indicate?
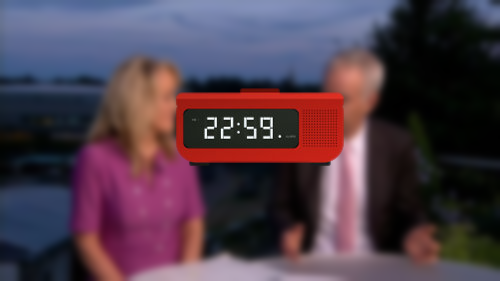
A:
22,59
